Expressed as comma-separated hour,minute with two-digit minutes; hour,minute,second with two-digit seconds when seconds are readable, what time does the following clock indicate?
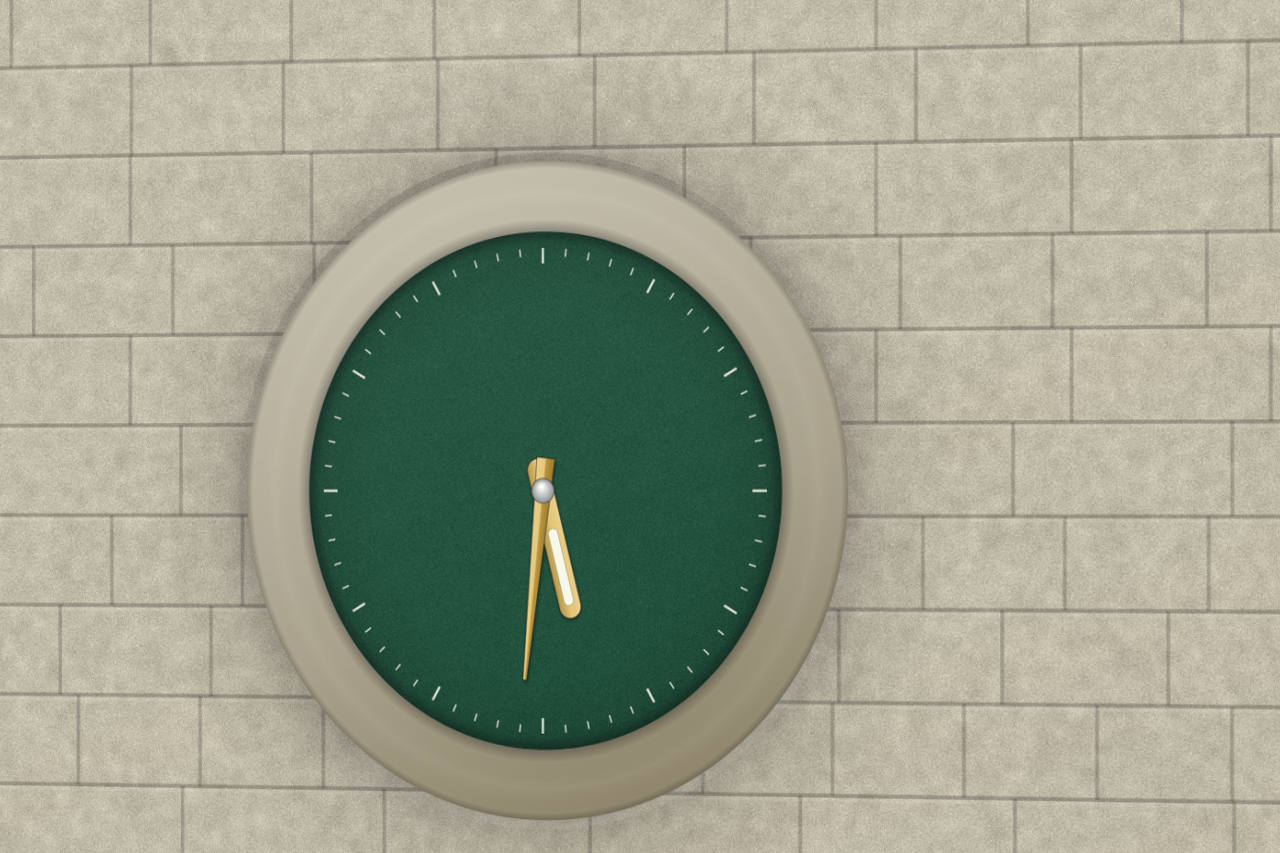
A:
5,31
